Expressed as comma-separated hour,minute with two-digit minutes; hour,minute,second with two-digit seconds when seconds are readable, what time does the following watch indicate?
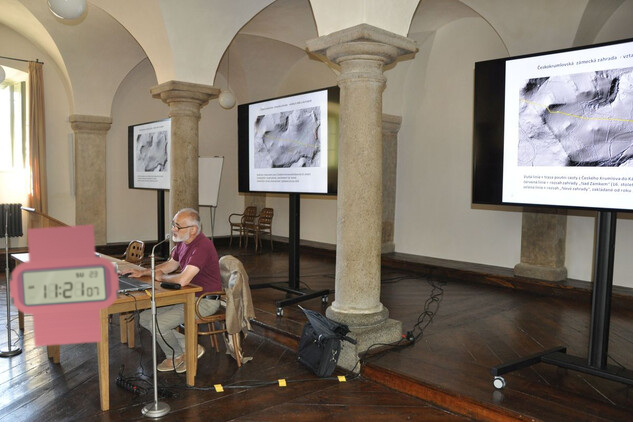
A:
11,21
